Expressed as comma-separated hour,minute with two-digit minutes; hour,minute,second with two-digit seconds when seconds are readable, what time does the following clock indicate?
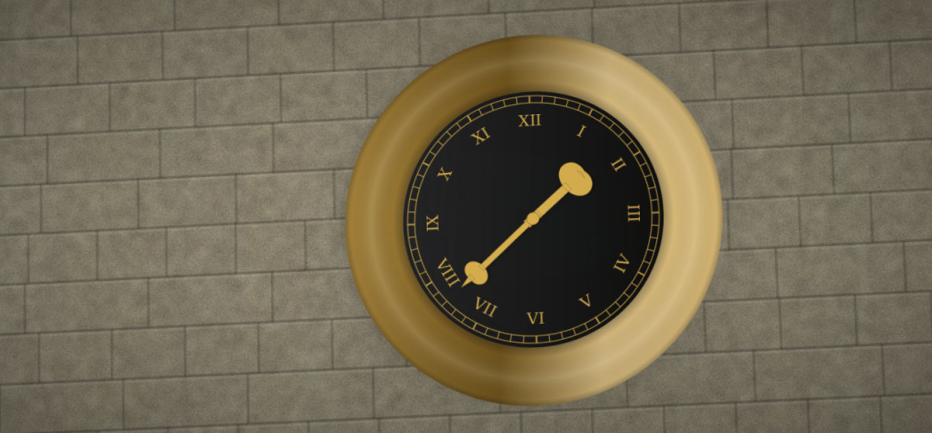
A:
1,38
